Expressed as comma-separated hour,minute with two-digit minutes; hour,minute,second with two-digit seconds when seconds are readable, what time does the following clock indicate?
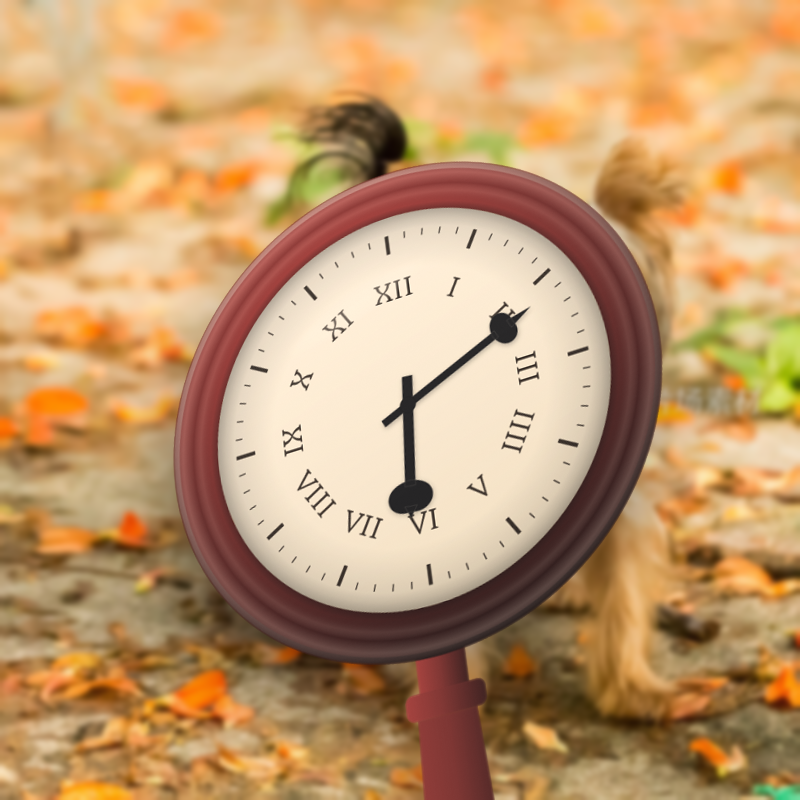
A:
6,11
